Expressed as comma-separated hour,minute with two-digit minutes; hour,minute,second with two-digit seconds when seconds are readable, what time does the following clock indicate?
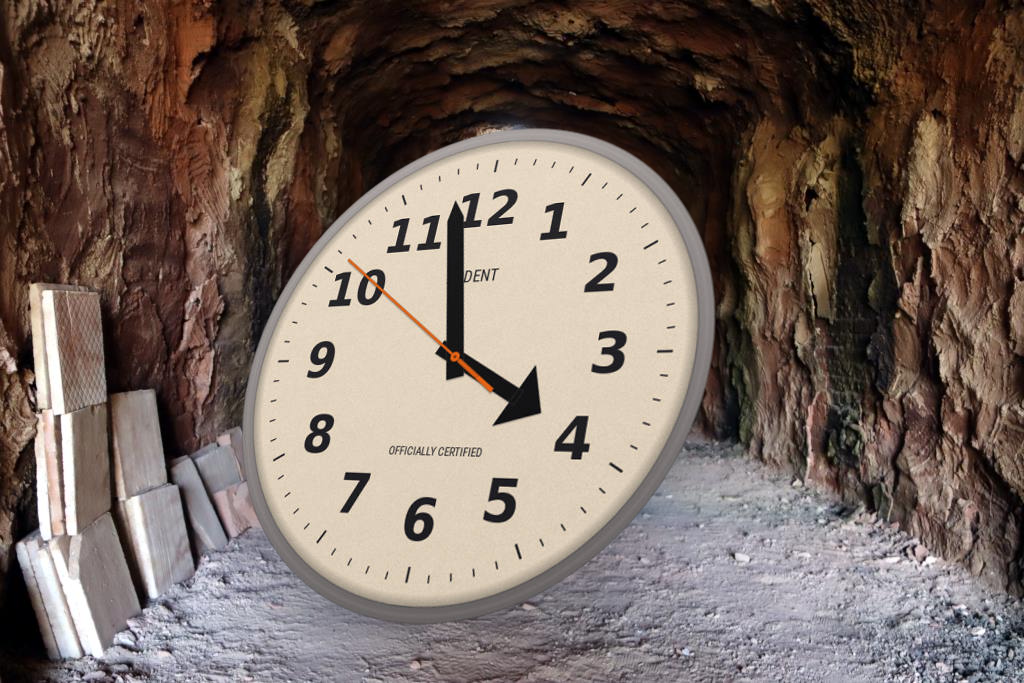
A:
3,57,51
